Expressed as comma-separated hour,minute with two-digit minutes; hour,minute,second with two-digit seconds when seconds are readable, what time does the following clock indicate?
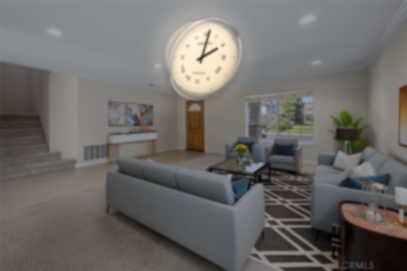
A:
2,01
